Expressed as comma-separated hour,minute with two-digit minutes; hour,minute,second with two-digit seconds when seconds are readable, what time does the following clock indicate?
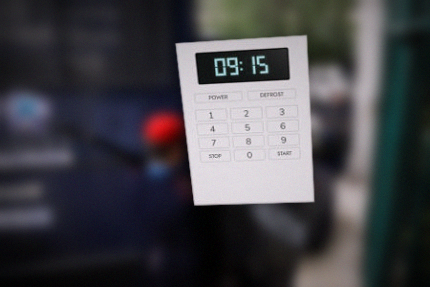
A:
9,15
